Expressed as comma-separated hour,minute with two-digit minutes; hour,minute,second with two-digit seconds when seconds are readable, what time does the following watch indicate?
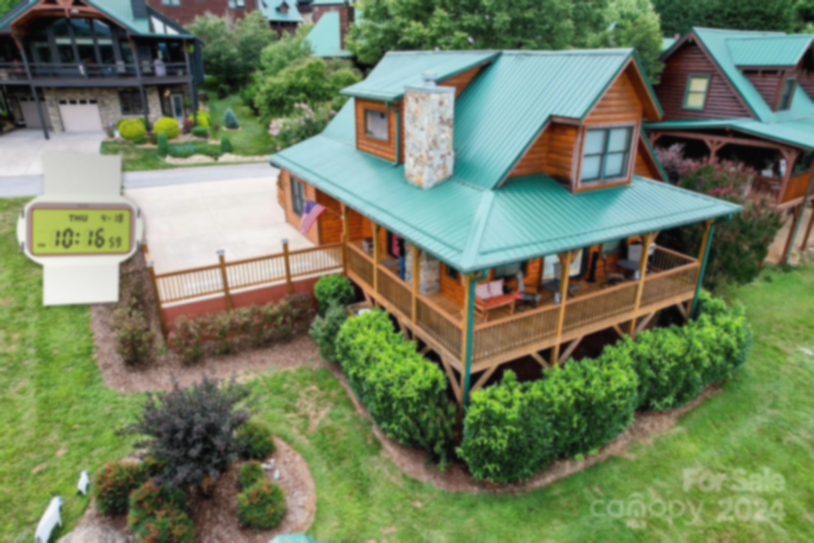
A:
10,16
